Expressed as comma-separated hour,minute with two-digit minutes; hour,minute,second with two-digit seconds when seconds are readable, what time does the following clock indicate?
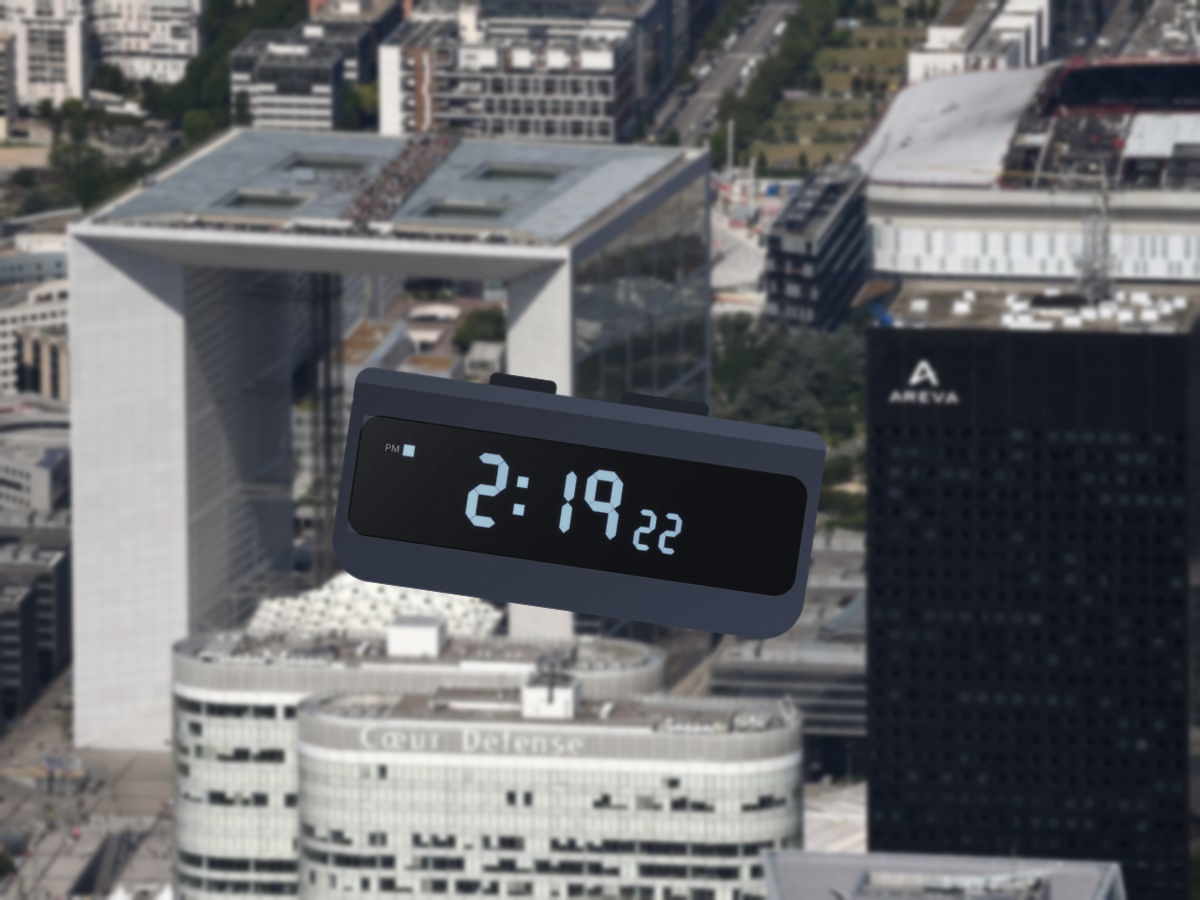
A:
2,19,22
